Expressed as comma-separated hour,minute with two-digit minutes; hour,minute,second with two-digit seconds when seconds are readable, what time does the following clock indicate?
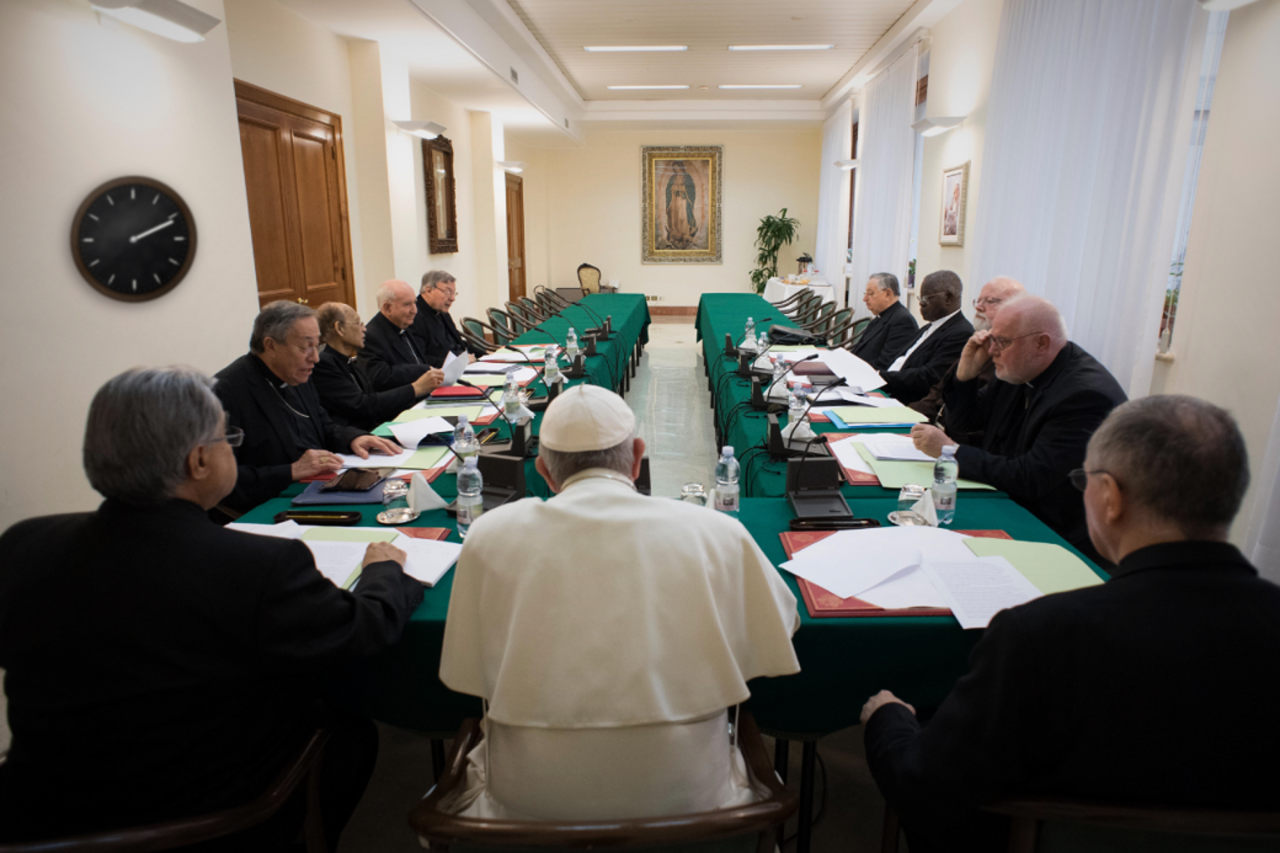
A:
2,11
